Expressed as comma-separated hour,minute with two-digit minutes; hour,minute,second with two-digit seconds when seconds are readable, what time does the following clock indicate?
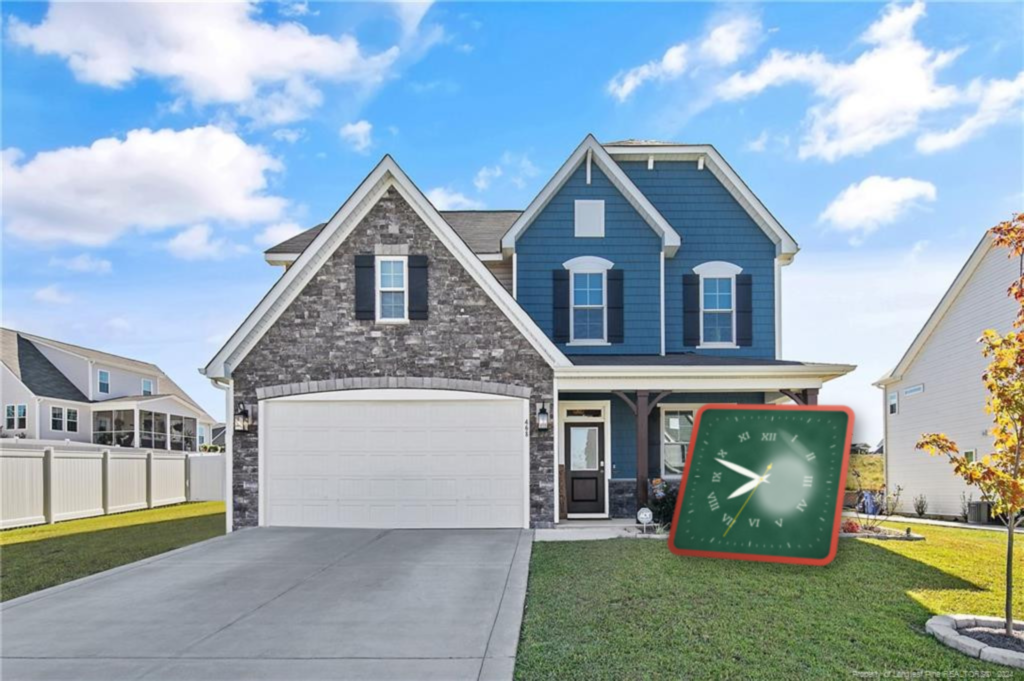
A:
7,48,34
